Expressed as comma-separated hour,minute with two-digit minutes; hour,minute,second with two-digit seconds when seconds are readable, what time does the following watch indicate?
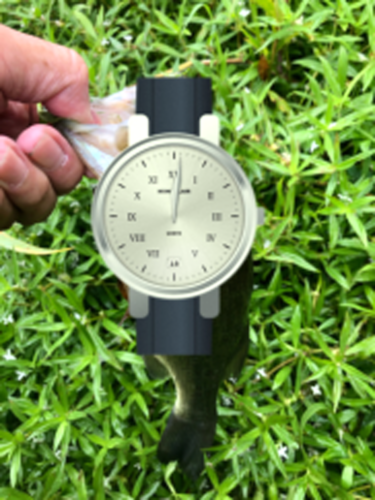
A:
12,01
